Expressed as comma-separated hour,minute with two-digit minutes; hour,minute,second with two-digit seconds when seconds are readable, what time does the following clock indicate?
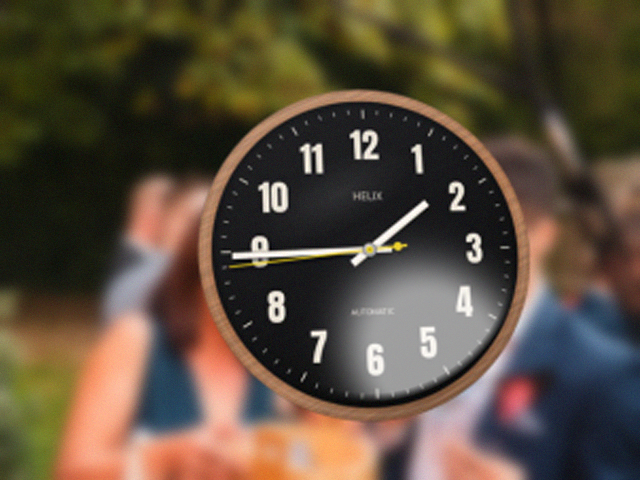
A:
1,44,44
